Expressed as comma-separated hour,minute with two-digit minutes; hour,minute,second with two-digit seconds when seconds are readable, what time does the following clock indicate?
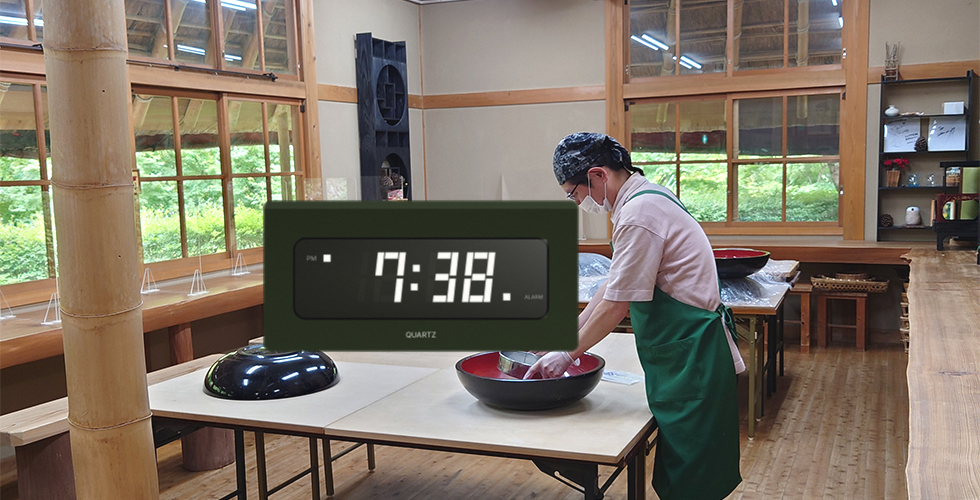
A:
7,38
